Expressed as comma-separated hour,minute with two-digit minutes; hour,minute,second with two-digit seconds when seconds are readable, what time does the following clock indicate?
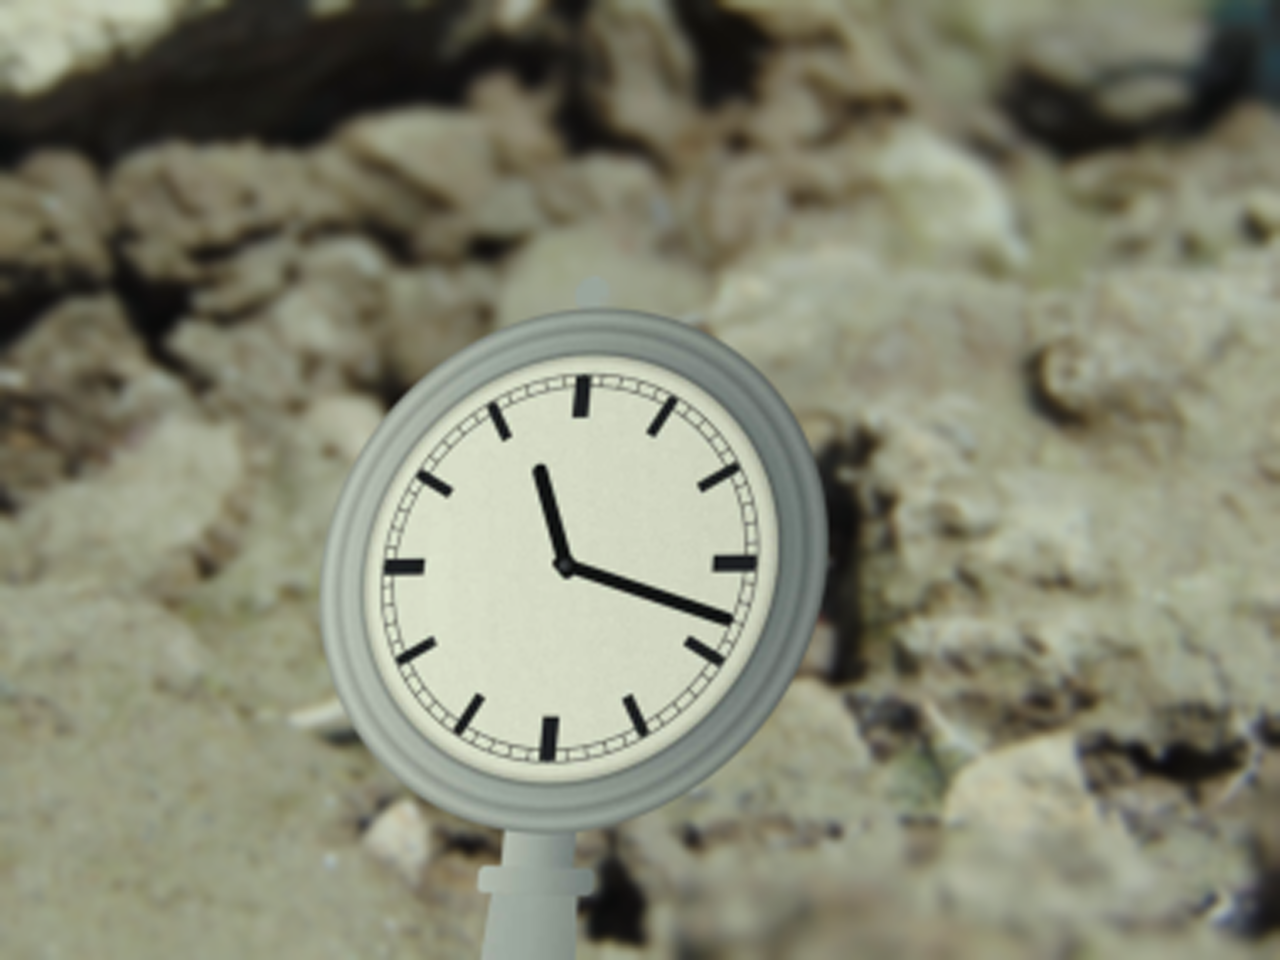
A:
11,18
